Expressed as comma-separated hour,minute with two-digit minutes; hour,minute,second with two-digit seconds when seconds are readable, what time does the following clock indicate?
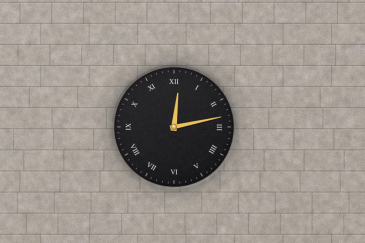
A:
12,13
